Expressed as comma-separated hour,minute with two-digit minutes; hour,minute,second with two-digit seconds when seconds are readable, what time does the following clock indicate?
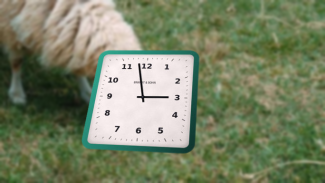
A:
2,58
